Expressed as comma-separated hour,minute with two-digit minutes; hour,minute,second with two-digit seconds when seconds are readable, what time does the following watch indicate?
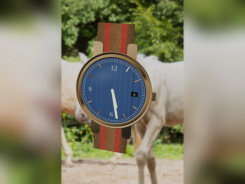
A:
5,28
